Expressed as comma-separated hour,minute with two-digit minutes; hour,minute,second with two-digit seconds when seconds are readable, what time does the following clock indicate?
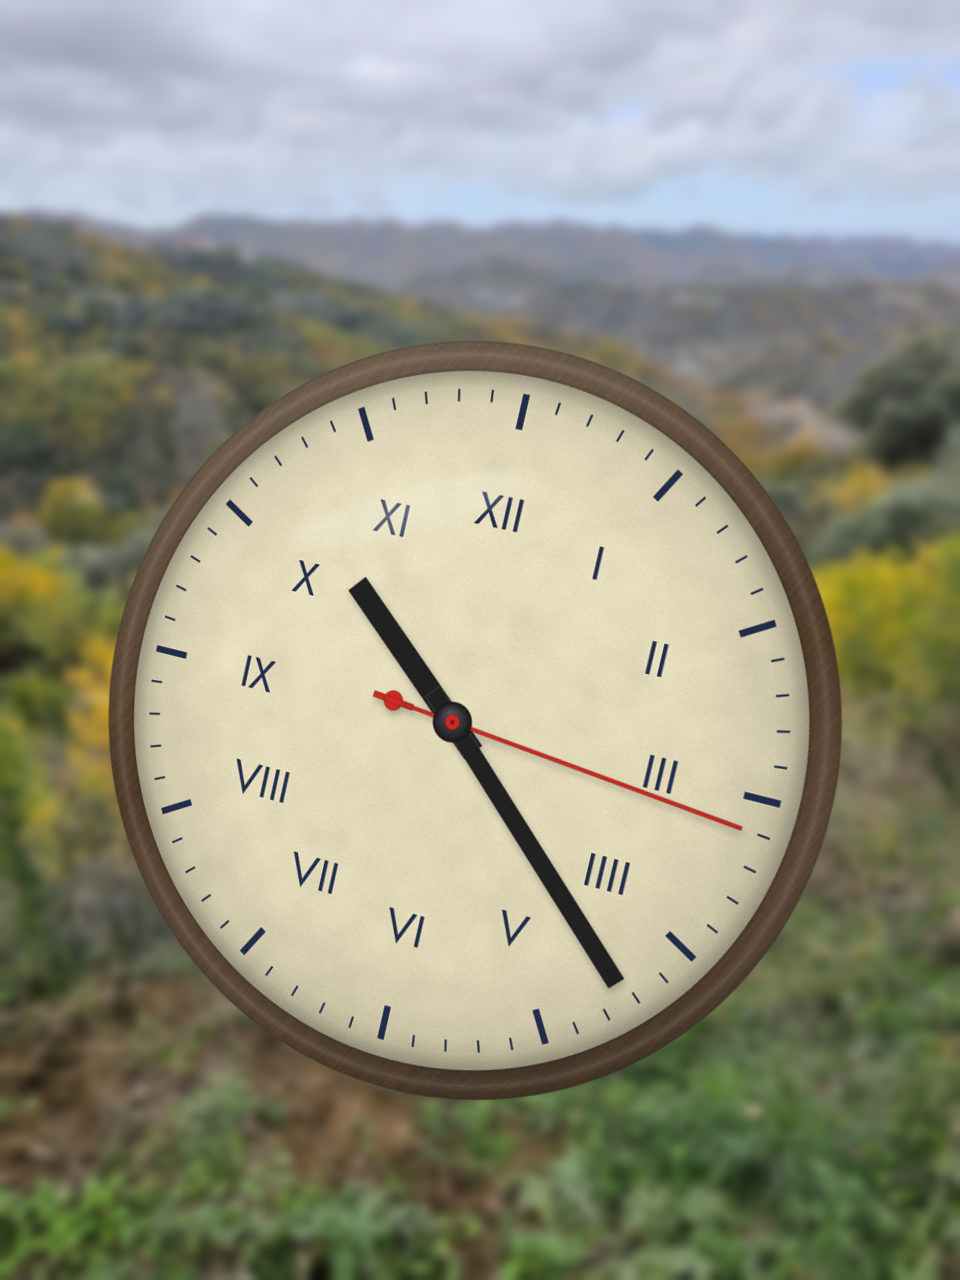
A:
10,22,16
